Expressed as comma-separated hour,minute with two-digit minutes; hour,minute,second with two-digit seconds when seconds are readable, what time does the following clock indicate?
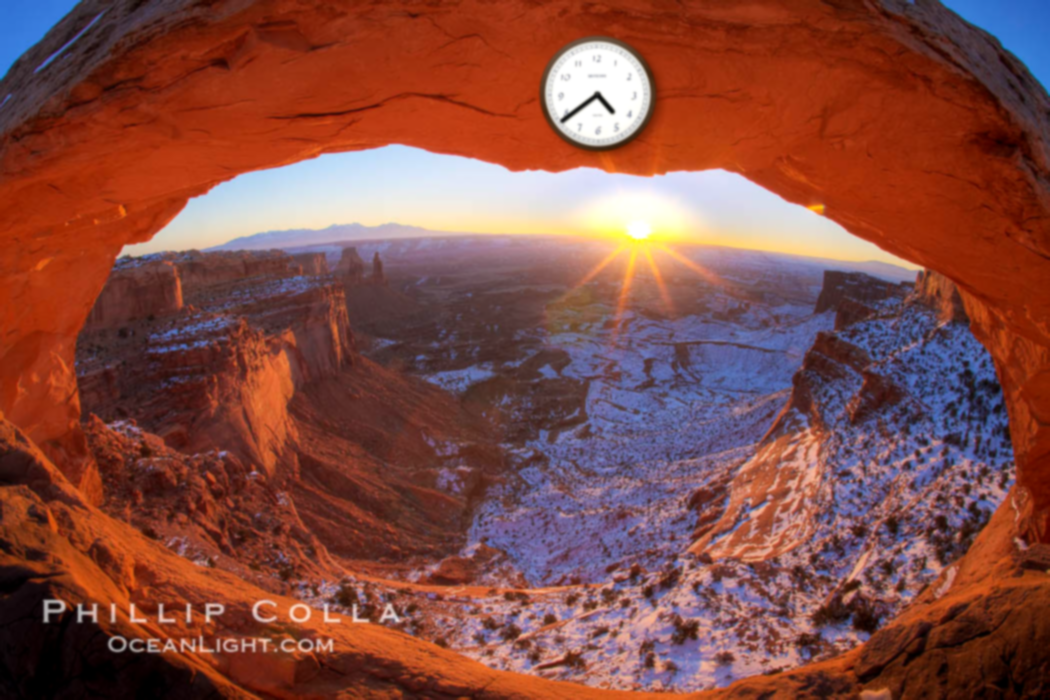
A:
4,39
